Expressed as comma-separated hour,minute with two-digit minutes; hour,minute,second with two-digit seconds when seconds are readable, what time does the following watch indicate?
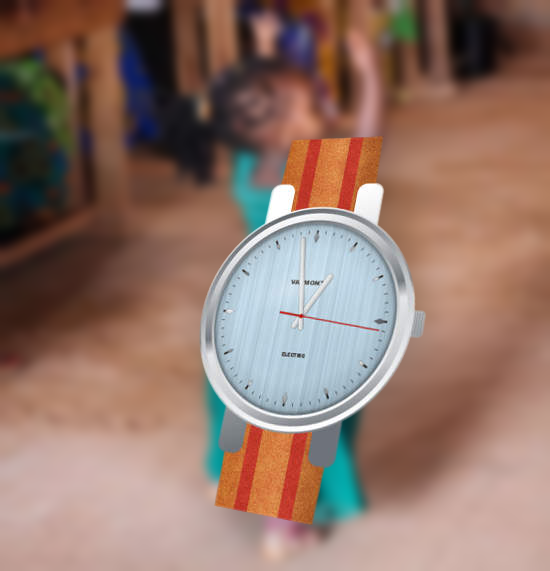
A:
12,58,16
